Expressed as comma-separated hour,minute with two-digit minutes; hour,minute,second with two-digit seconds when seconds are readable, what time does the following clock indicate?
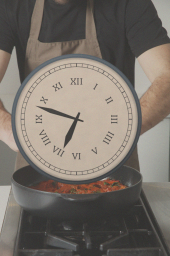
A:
6,48
